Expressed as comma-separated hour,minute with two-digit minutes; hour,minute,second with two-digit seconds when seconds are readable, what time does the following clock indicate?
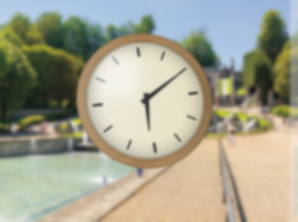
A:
6,10
